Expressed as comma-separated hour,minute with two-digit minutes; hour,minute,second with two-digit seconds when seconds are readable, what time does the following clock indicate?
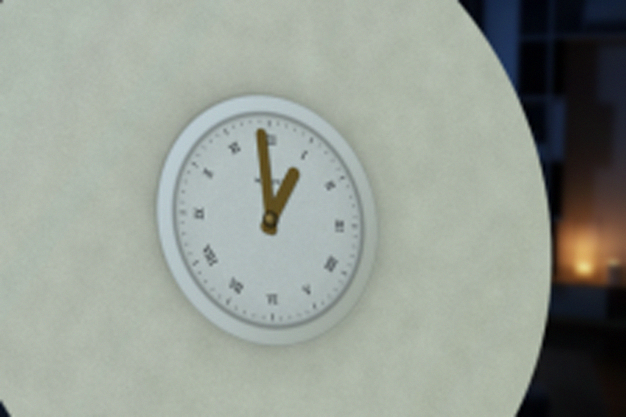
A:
12,59
